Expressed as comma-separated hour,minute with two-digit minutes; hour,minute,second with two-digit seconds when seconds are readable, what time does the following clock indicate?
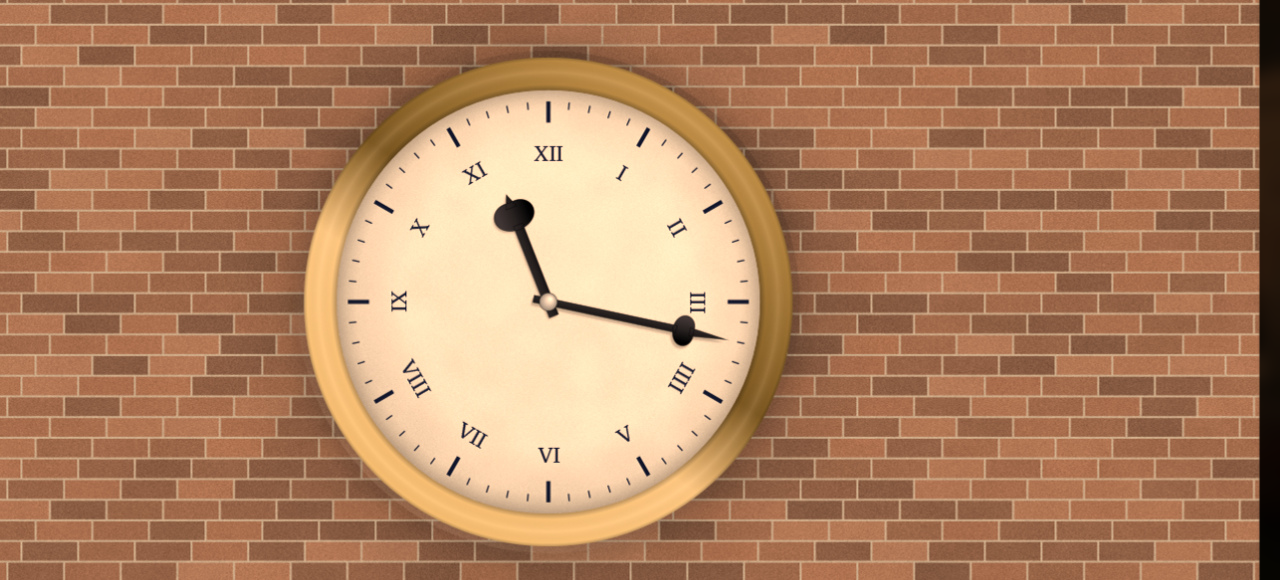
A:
11,17
